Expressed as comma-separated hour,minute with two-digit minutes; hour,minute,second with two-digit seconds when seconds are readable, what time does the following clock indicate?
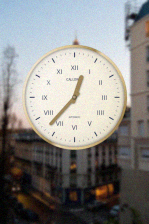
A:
12,37
